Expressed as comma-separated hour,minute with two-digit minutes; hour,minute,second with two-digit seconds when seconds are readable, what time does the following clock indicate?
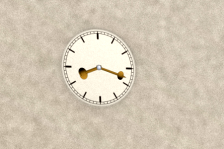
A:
8,18
